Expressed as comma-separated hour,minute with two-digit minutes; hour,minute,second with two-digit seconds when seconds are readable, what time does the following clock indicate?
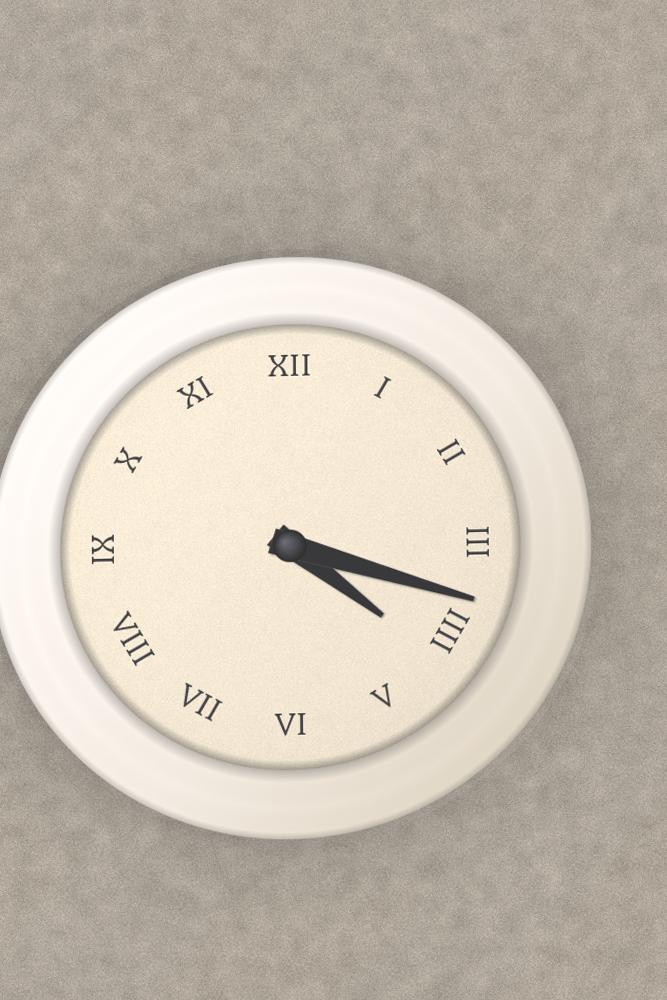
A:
4,18
